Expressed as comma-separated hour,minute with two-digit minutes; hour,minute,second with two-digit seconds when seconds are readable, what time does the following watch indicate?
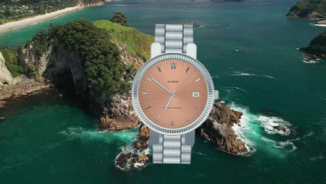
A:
6,51
